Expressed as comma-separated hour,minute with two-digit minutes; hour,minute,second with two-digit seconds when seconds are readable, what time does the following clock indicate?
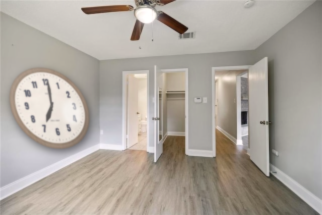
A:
7,01
